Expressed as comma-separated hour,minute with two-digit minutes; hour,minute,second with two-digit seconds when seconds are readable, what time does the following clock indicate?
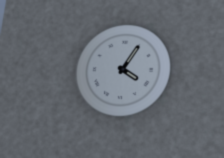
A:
4,05
